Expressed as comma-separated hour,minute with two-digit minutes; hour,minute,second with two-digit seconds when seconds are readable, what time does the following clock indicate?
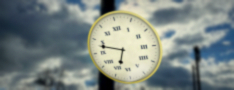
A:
6,48
